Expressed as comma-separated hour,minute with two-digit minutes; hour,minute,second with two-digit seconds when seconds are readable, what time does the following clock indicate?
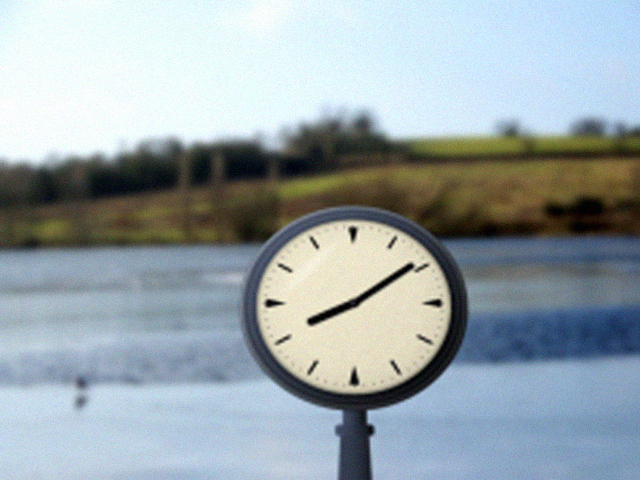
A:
8,09
